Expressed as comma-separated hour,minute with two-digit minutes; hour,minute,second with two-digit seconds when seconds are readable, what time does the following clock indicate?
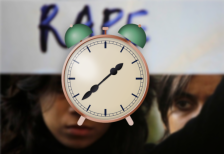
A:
1,38
